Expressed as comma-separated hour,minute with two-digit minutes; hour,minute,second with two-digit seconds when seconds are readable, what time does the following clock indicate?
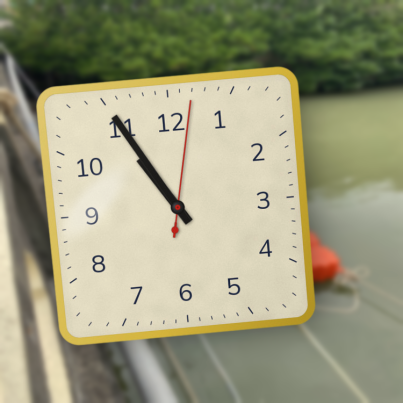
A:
10,55,02
